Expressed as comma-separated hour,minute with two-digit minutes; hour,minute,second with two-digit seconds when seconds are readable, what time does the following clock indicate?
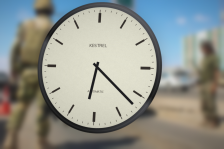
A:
6,22
